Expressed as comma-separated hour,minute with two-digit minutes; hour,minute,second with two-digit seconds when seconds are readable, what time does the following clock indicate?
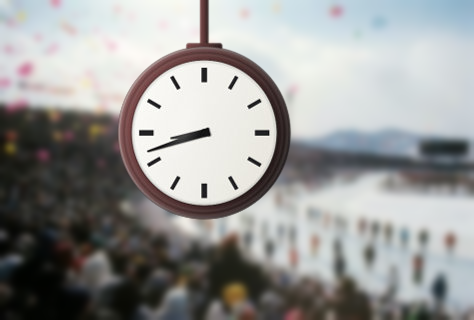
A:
8,42
